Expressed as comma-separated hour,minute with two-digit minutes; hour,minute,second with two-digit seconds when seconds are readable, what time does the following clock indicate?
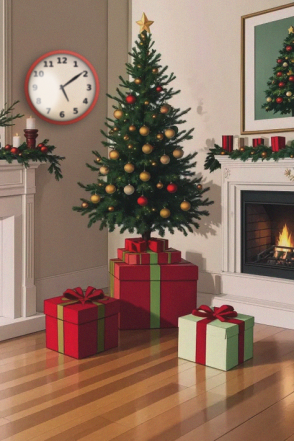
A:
5,09
